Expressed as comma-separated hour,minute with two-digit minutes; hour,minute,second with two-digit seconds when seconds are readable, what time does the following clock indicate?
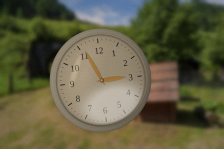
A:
2,56
